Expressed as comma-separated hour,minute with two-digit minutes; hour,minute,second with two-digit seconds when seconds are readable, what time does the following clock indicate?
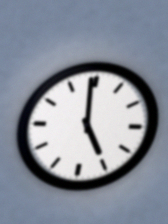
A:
4,59
